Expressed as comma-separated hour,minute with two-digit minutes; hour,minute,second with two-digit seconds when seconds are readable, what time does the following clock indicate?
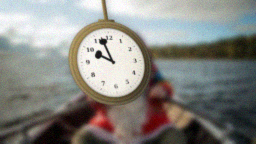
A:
9,57
